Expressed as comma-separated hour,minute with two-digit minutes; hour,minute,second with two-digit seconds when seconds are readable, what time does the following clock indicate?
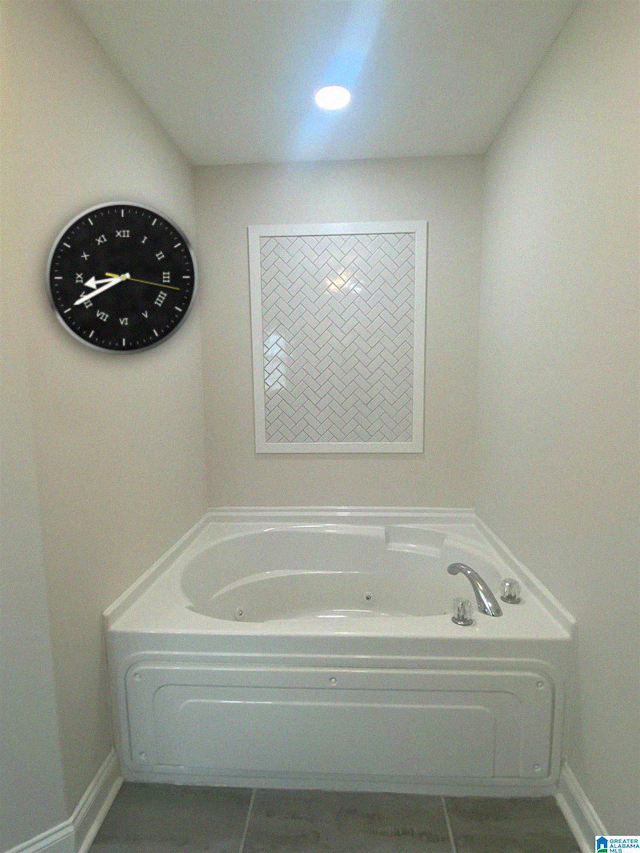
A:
8,40,17
